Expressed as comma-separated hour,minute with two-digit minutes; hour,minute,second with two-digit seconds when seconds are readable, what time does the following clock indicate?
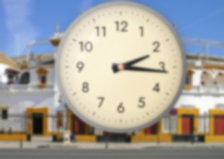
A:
2,16
